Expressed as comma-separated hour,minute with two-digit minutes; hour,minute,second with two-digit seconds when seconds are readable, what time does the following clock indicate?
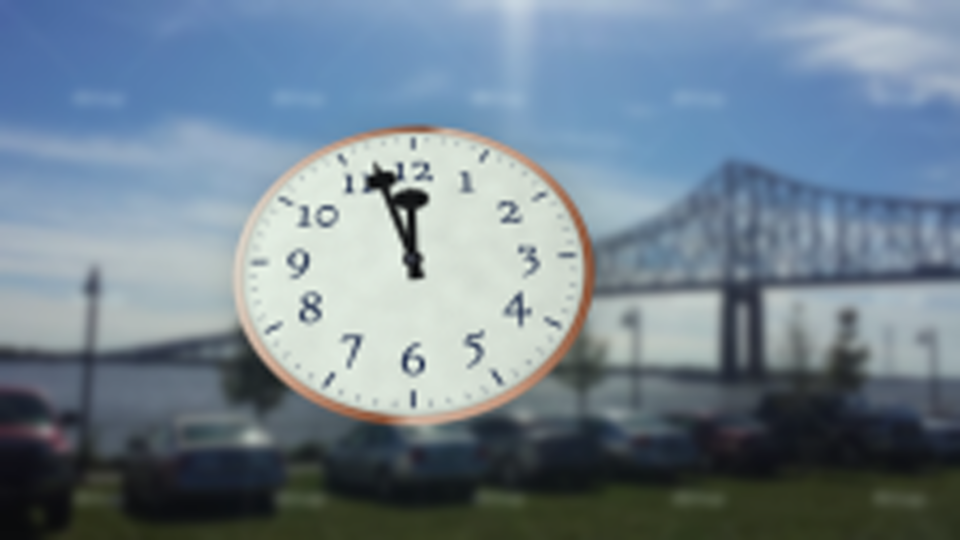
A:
11,57
